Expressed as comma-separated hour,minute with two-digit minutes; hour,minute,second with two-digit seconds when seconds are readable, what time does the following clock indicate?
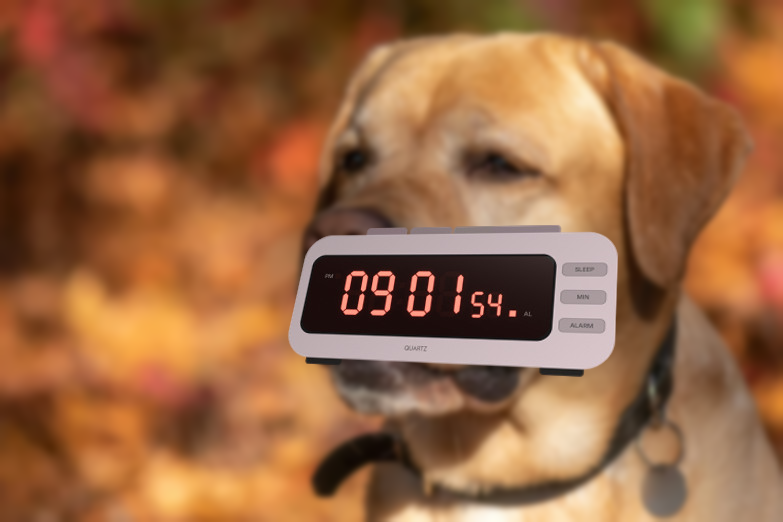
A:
9,01,54
